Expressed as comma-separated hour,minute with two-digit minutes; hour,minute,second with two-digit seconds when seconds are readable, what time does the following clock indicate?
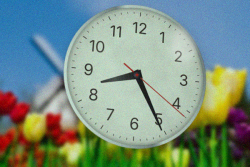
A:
8,25,21
